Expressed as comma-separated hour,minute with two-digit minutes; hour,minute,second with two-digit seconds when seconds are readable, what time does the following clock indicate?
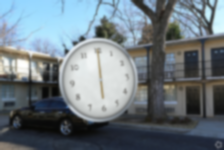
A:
6,00
